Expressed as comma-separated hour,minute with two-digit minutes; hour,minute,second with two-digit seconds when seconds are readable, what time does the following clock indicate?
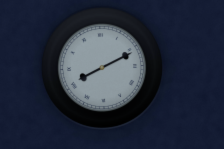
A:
8,11
